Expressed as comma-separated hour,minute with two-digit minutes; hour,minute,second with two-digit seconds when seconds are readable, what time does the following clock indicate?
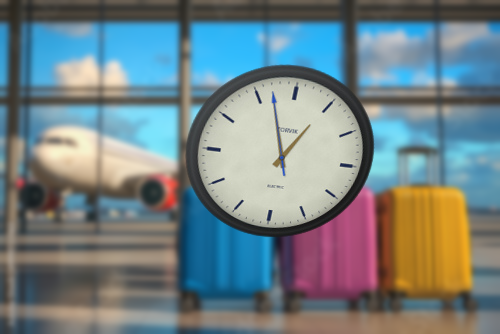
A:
12,56,57
